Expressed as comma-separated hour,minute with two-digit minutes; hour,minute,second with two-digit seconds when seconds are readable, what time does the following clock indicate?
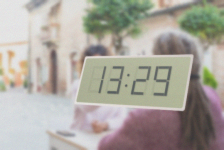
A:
13,29
